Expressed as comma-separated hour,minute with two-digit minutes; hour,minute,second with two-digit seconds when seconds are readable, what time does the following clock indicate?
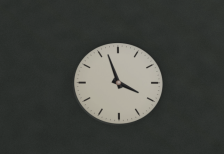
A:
3,57
